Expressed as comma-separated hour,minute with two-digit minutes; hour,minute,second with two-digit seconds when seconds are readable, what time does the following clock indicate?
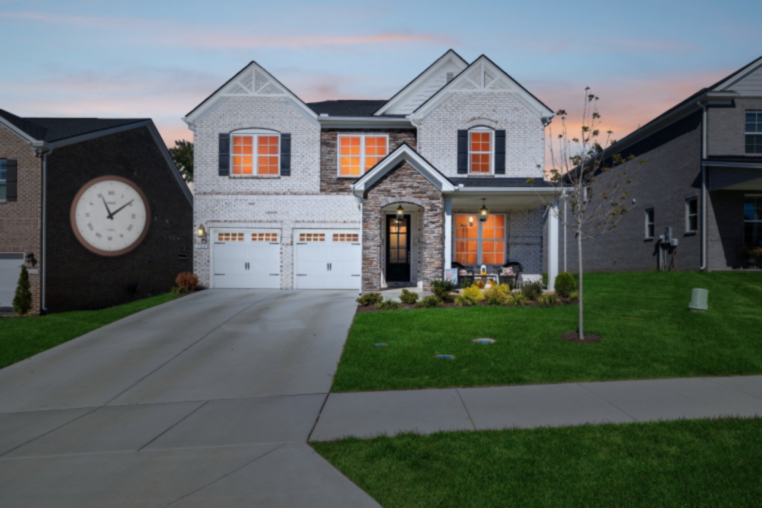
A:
11,09
